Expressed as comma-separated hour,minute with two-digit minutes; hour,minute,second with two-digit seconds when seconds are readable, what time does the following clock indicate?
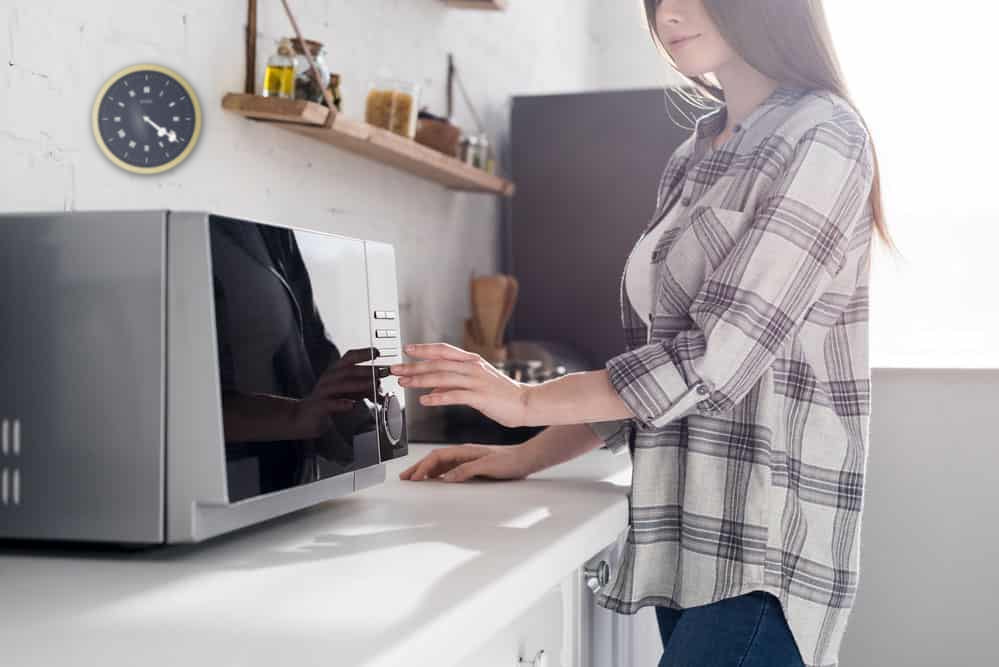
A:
4,21
